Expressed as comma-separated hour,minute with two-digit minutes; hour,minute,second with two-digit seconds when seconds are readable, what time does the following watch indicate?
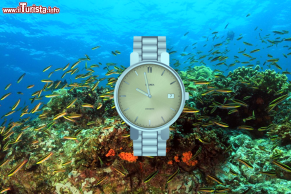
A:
9,58
